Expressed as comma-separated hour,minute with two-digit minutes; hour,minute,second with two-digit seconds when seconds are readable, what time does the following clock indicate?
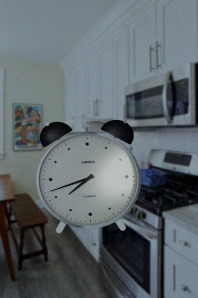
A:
7,42
